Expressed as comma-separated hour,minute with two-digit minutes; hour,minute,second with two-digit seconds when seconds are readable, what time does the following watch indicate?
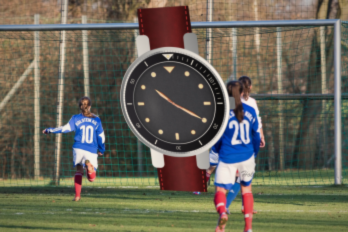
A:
10,20
